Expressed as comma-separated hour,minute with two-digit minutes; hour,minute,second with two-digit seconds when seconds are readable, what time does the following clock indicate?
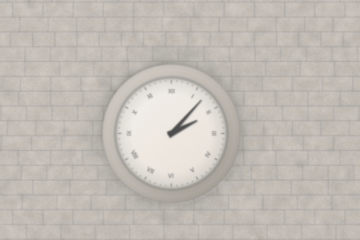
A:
2,07
